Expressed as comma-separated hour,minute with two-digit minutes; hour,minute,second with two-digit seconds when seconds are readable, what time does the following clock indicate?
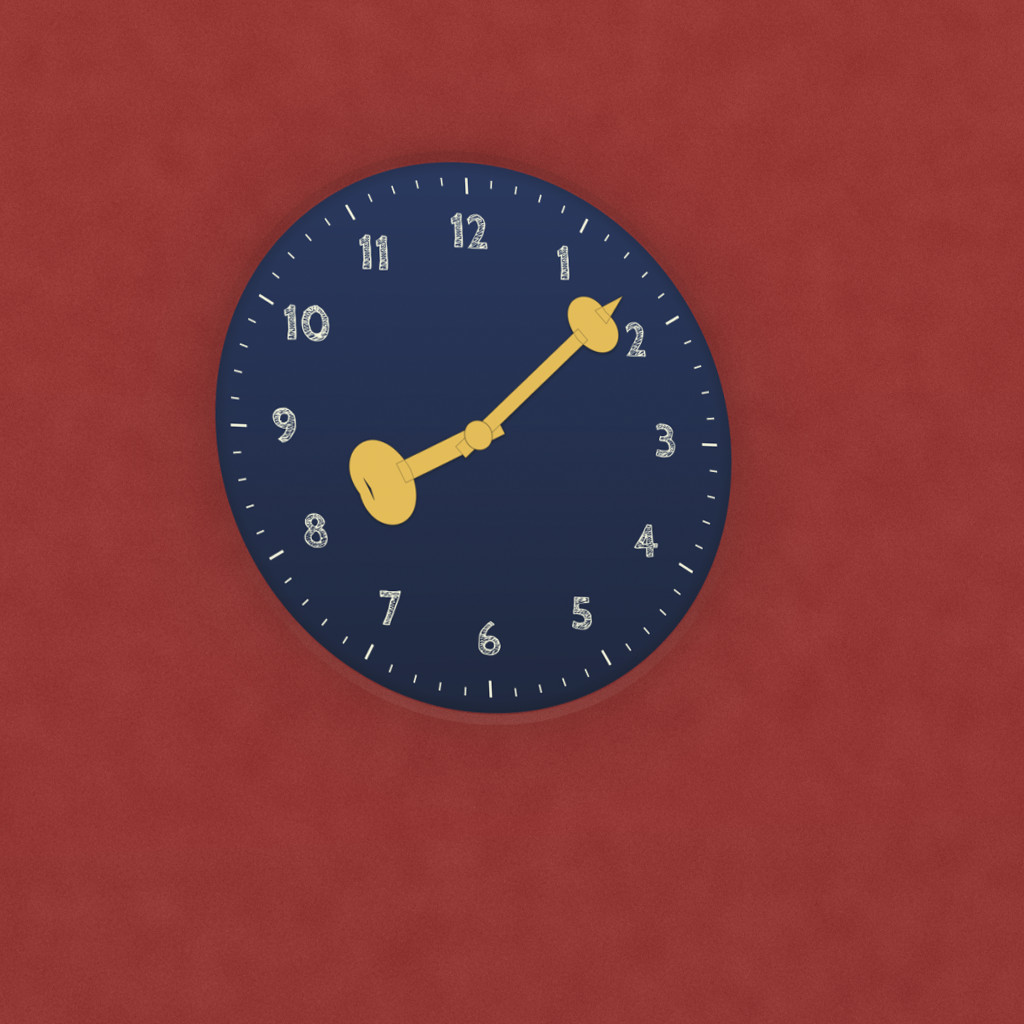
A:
8,08
